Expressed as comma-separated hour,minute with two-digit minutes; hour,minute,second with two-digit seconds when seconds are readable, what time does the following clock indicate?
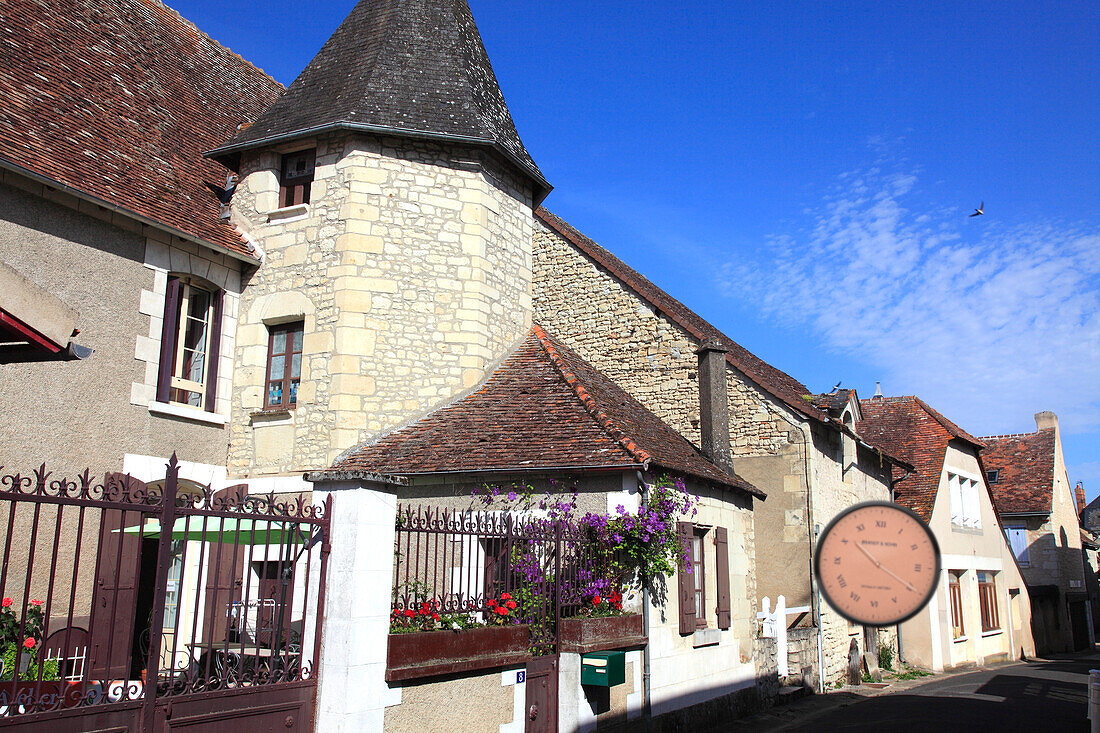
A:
10,20
